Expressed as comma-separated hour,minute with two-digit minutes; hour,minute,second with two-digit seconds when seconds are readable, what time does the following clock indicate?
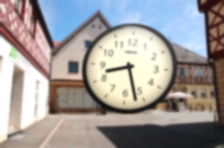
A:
8,27
